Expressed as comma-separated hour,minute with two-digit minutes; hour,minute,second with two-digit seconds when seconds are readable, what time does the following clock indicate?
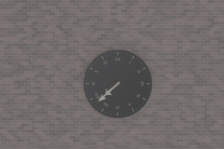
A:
7,38
